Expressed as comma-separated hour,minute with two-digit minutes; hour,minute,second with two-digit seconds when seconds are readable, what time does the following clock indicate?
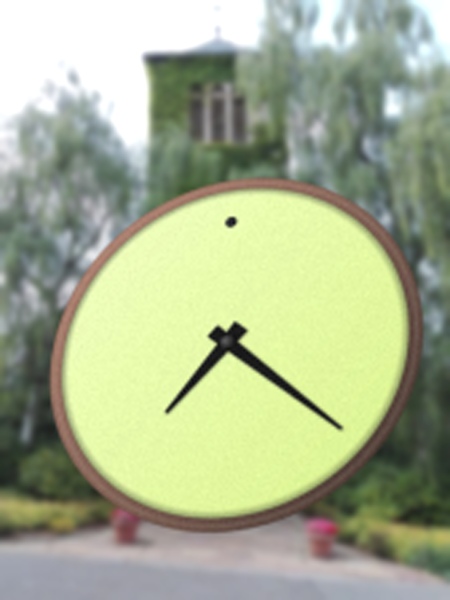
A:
7,22
